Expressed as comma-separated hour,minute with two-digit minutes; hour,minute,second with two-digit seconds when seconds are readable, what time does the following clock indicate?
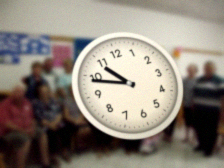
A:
10,49
